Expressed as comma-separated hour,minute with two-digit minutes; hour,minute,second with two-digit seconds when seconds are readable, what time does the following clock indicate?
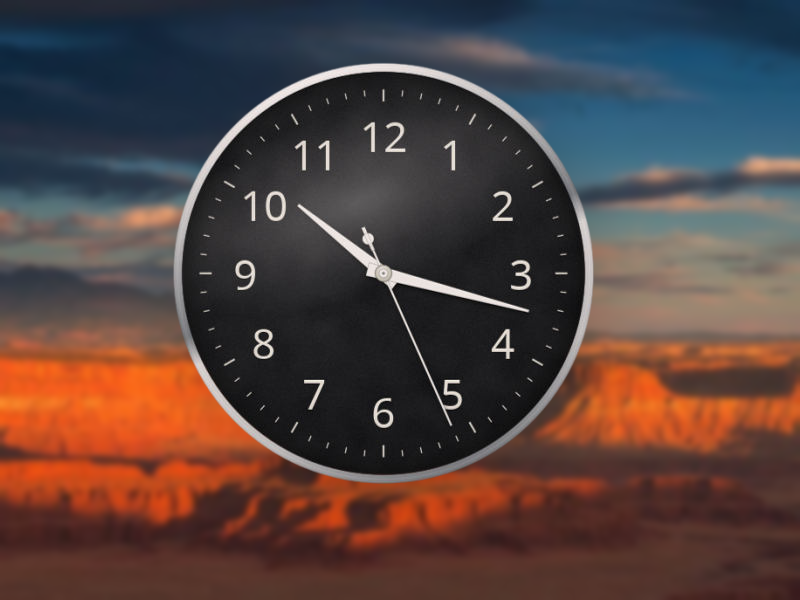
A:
10,17,26
